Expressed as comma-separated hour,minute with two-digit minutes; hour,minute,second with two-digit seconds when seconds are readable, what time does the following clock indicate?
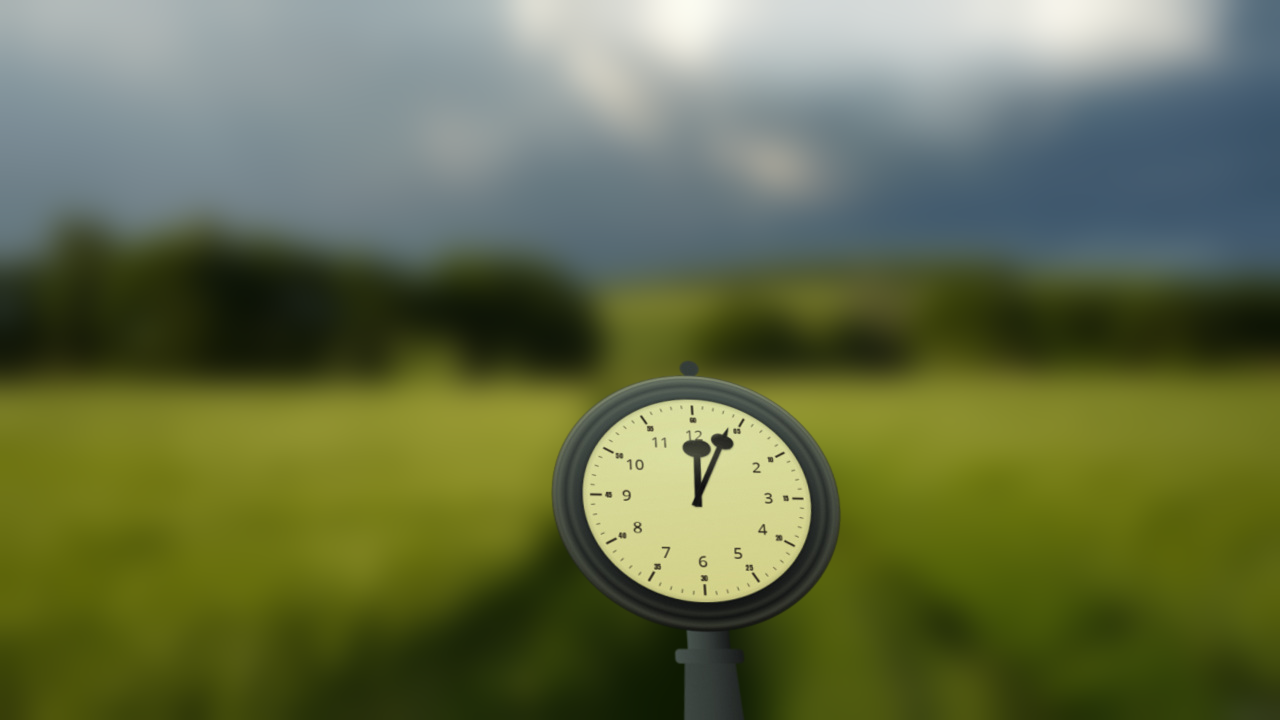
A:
12,04
